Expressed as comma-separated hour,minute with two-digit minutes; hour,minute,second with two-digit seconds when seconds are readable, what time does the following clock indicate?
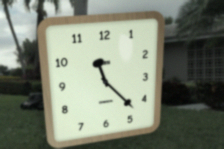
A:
11,23
